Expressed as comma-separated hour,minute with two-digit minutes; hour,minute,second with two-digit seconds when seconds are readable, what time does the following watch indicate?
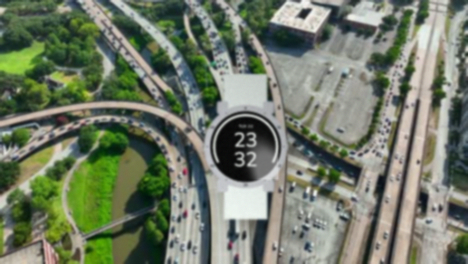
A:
23,32
